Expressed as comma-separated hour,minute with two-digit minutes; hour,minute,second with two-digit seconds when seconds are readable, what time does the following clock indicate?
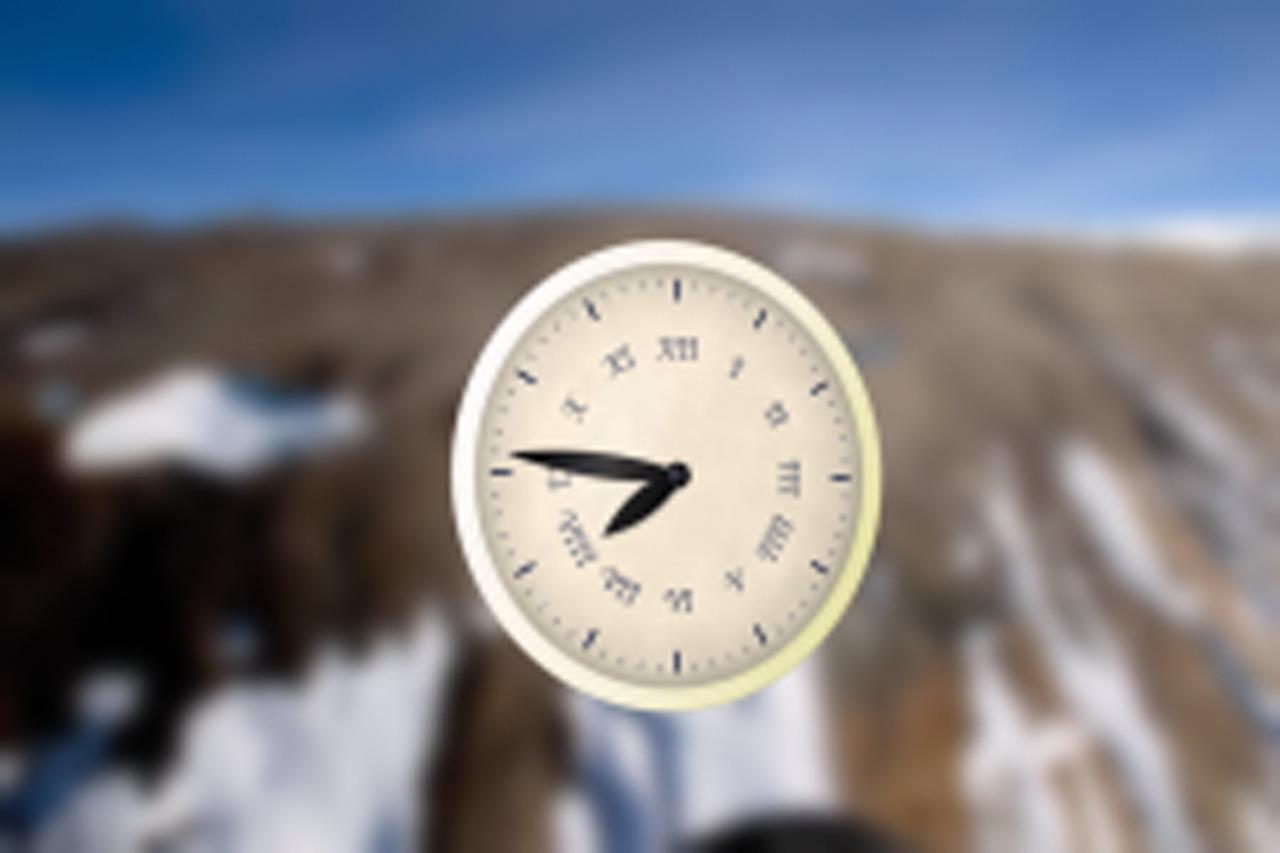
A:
7,46
